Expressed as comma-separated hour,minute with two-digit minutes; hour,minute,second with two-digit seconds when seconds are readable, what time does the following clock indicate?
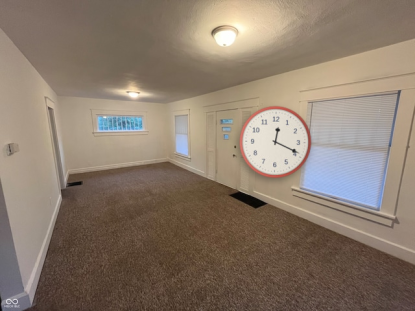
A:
12,19
